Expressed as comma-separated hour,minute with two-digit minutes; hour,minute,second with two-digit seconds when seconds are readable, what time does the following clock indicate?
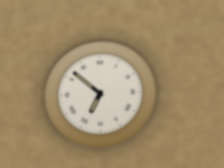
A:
6,52
